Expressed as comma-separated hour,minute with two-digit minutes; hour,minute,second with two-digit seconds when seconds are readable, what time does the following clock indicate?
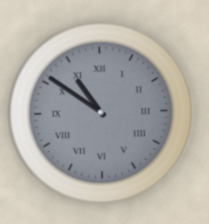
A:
10,51
